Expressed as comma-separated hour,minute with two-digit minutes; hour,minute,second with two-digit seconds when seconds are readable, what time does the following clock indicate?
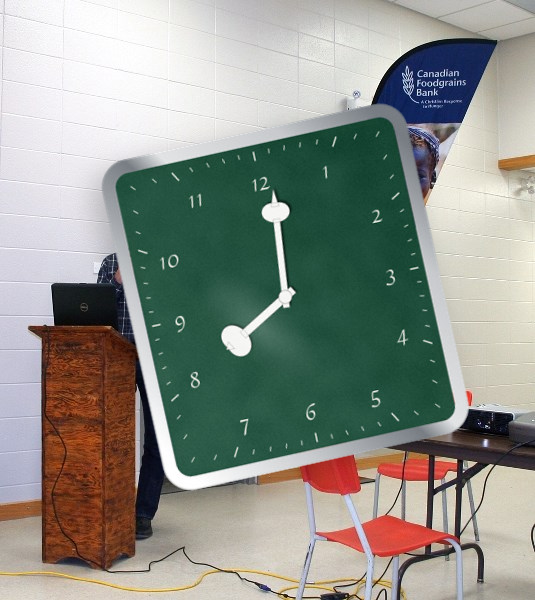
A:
8,01
